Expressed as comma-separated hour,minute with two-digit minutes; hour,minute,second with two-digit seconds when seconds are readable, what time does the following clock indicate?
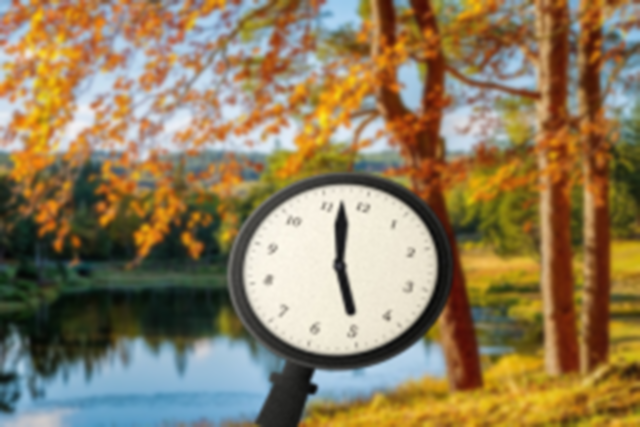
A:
4,57
